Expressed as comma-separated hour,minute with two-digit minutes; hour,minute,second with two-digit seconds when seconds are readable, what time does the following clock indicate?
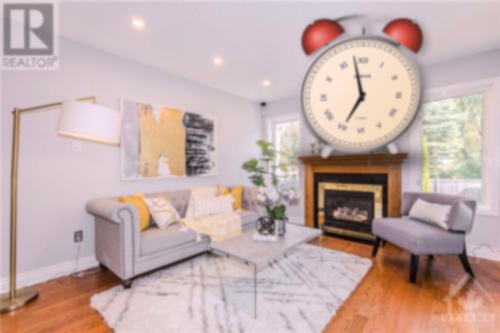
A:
6,58
